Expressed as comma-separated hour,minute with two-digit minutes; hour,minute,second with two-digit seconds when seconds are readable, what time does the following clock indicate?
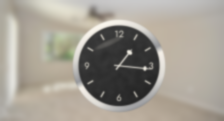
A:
1,16
